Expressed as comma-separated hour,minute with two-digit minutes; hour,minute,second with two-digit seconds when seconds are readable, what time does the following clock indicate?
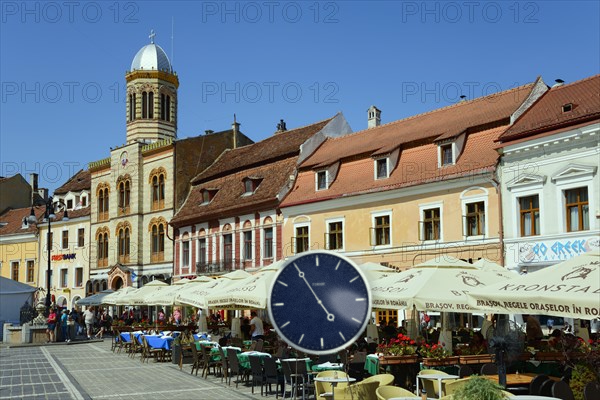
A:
4,55
